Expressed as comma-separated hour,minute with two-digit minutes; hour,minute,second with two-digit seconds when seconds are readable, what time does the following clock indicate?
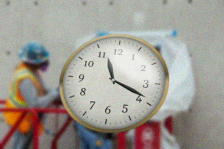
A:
11,19
